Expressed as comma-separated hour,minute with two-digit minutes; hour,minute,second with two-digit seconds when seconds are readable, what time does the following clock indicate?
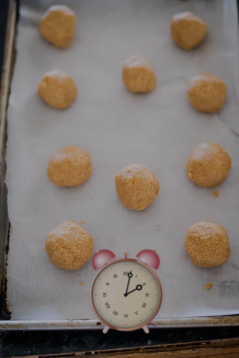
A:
2,02
